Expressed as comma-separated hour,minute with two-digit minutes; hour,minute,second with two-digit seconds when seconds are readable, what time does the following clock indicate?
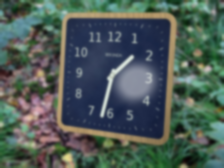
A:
1,32
